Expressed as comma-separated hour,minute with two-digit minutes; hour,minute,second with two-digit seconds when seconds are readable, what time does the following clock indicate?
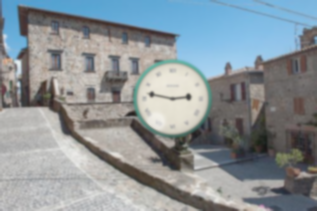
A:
2,47
